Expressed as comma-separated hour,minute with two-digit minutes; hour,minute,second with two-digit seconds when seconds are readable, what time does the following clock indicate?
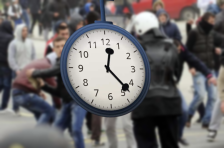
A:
12,23
